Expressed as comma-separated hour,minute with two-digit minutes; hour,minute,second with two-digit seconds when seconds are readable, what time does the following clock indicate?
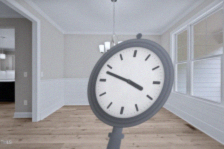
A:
3,48
